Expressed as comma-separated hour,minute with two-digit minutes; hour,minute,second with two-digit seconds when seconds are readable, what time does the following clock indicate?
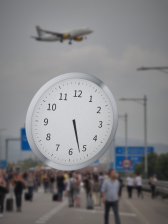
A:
5,27
